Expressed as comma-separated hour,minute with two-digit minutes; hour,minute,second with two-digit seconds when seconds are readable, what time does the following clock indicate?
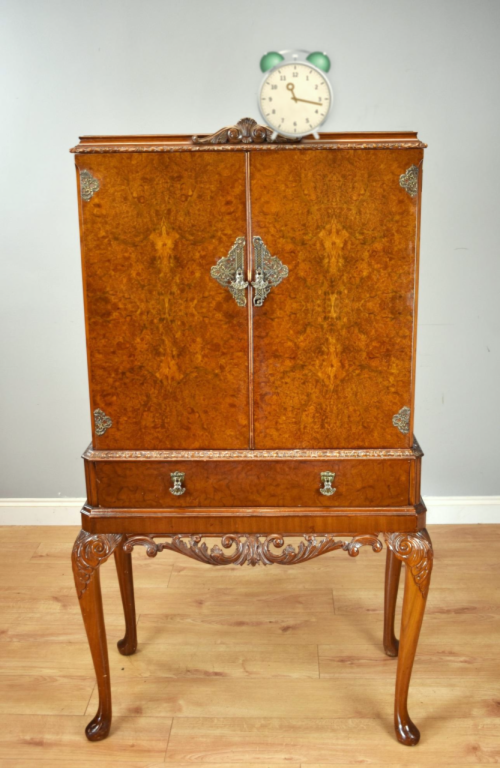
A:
11,17
